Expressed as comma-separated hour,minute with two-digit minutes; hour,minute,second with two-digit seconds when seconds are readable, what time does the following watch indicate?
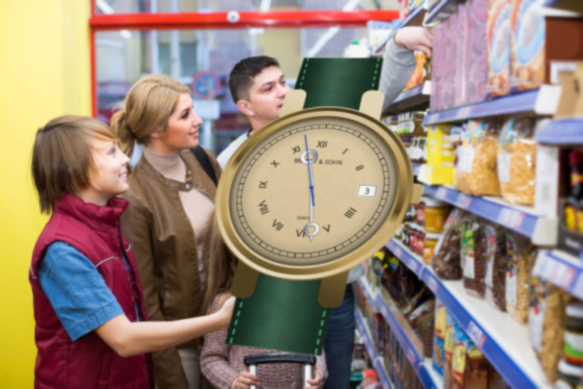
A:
11,27,57
